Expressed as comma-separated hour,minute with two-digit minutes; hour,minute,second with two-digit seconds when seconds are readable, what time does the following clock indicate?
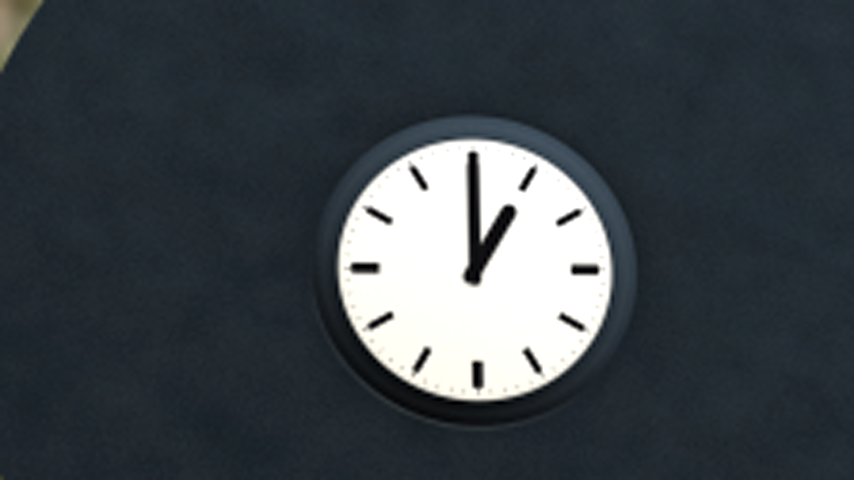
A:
1,00
